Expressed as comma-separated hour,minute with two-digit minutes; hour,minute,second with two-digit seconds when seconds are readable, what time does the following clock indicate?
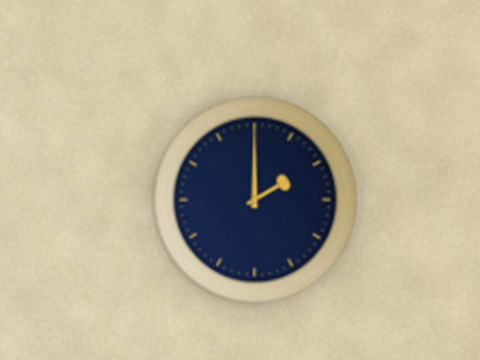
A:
2,00
